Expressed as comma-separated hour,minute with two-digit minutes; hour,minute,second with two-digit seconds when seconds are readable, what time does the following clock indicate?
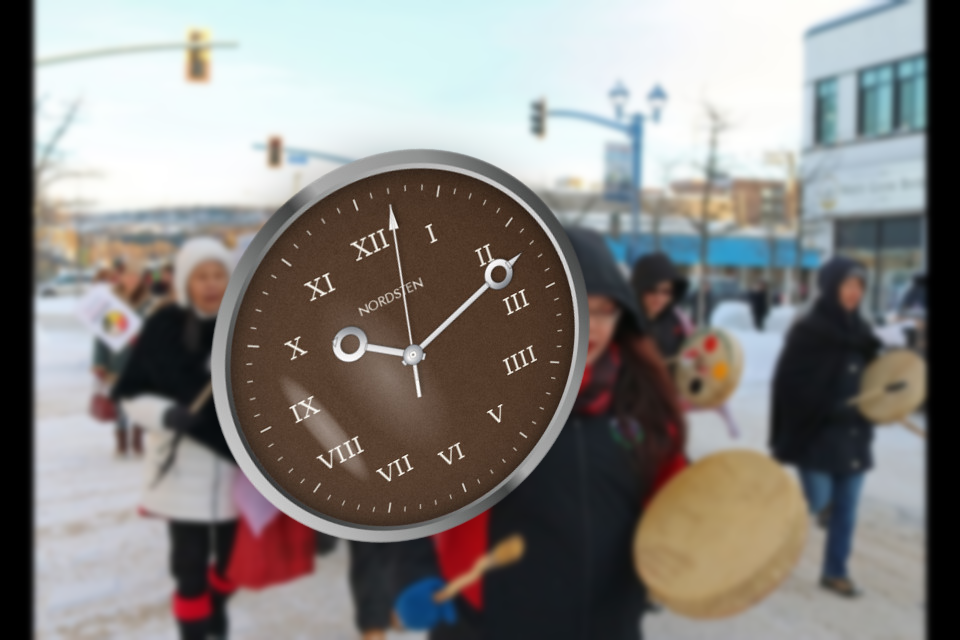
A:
10,12,02
